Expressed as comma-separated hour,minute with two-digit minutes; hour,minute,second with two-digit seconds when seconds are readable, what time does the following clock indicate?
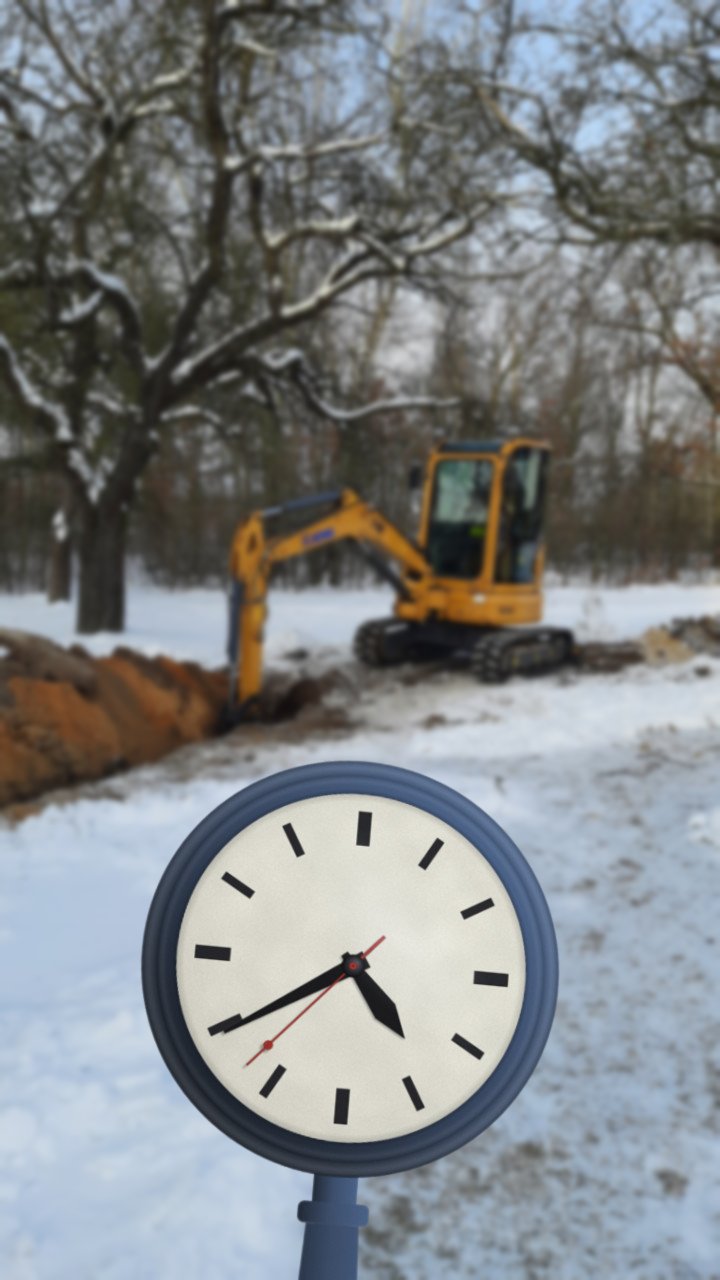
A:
4,39,37
